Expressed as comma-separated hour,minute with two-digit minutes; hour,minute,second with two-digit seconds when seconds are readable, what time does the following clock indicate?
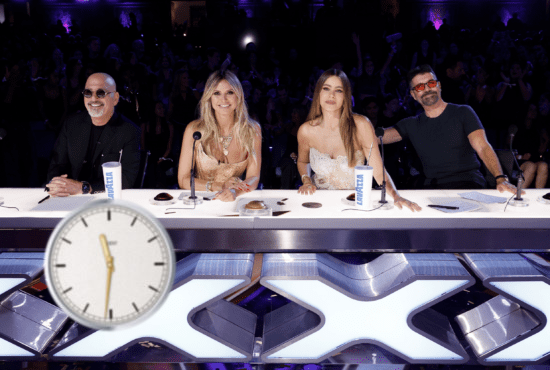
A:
11,31
